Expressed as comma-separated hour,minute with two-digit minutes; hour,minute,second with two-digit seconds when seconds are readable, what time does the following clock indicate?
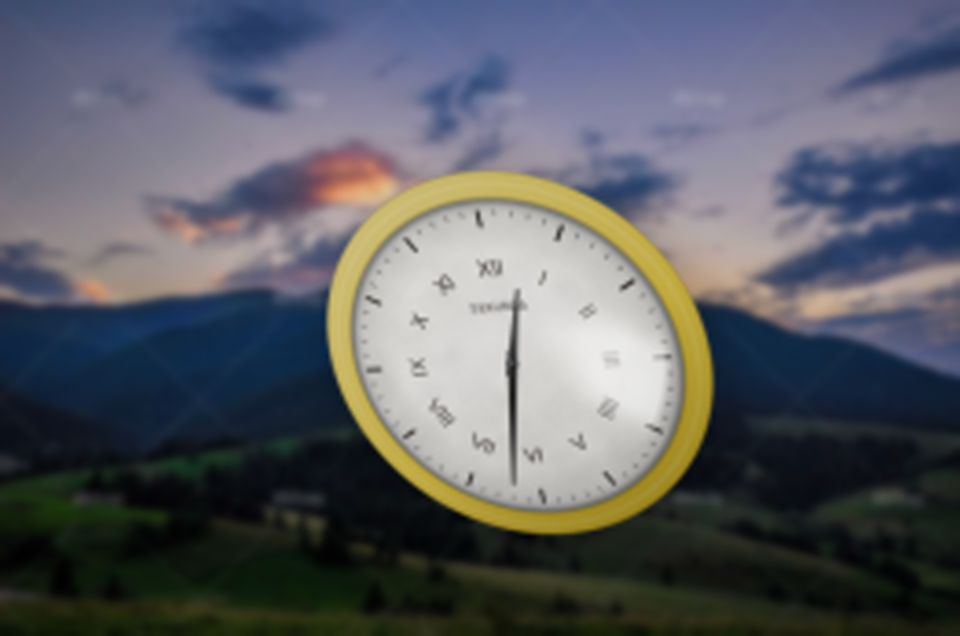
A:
12,32
